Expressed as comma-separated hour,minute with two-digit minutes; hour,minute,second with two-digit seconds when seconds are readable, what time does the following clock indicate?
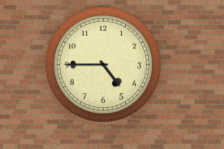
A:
4,45
